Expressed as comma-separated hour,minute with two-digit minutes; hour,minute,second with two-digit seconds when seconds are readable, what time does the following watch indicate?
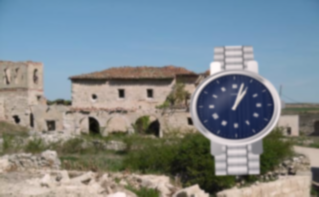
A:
1,03
